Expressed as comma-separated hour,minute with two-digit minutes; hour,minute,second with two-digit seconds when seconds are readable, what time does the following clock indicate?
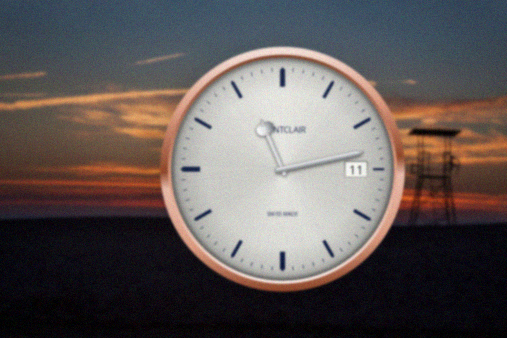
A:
11,13
